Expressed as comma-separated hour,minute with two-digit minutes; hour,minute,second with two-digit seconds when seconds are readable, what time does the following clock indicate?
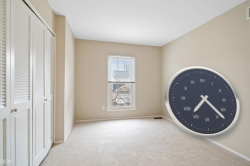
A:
7,23
